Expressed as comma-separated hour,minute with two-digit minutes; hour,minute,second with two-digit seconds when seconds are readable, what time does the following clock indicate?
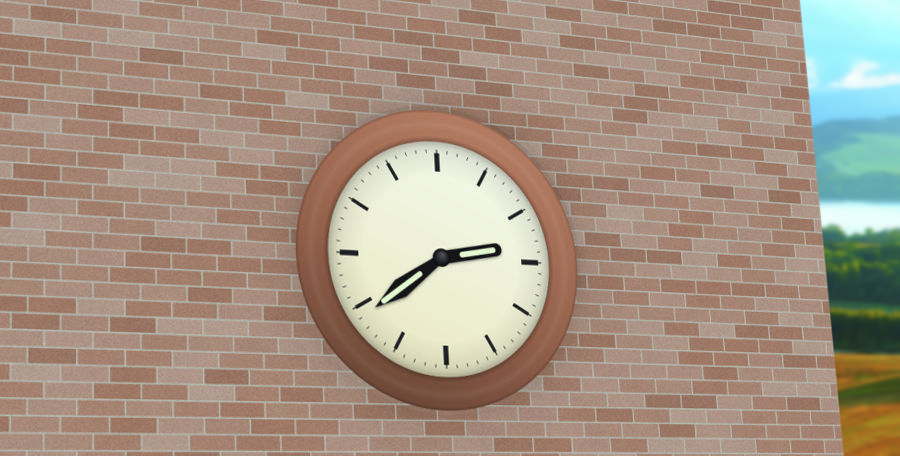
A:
2,39
